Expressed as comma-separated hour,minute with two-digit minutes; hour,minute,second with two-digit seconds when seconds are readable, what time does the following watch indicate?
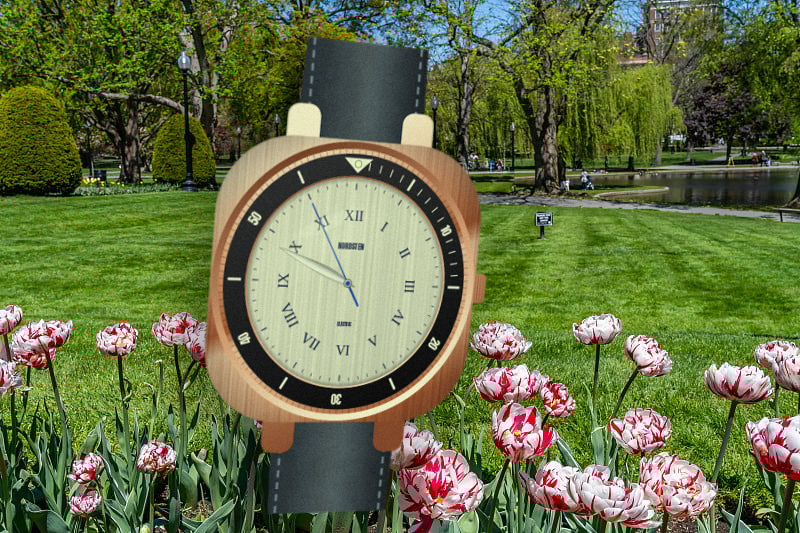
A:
9,48,55
